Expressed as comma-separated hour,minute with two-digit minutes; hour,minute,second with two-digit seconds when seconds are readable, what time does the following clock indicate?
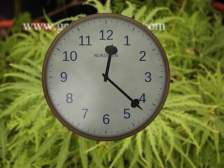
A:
12,22
